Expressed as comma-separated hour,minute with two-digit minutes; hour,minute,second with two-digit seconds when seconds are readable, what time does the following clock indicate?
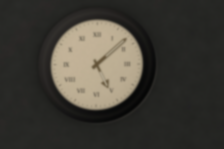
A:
5,08
